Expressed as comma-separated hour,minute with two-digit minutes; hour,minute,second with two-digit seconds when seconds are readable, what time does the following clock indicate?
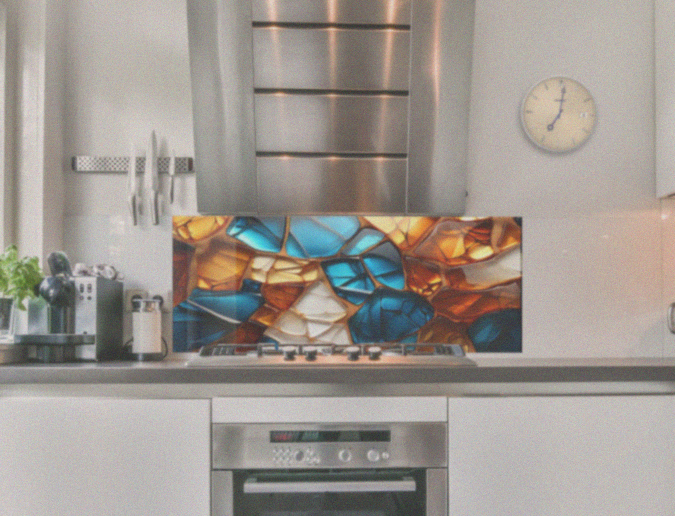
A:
7,01
